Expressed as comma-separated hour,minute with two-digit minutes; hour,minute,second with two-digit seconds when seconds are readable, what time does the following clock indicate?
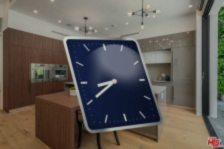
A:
8,40
